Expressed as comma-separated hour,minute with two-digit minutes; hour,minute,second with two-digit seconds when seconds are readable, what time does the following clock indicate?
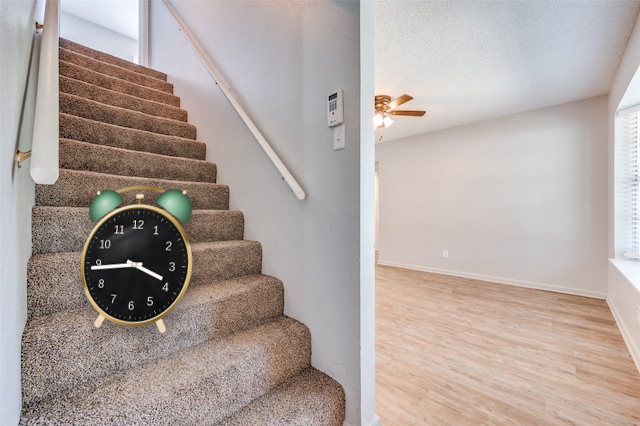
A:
3,44
